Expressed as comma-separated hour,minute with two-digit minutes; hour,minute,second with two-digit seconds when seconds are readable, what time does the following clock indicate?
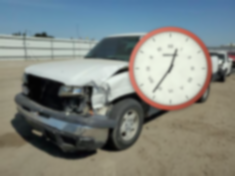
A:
12,36
